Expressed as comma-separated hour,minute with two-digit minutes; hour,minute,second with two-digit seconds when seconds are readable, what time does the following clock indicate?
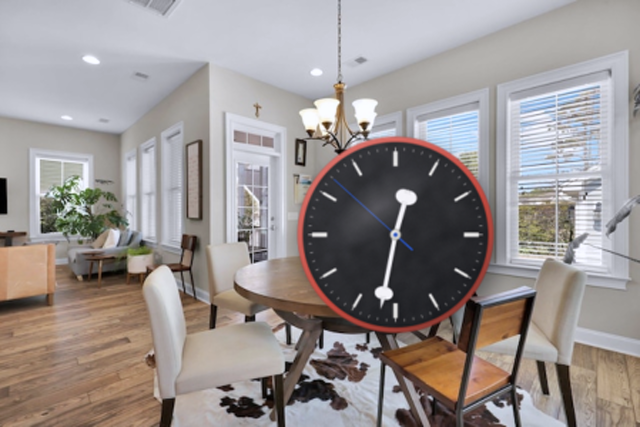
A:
12,31,52
